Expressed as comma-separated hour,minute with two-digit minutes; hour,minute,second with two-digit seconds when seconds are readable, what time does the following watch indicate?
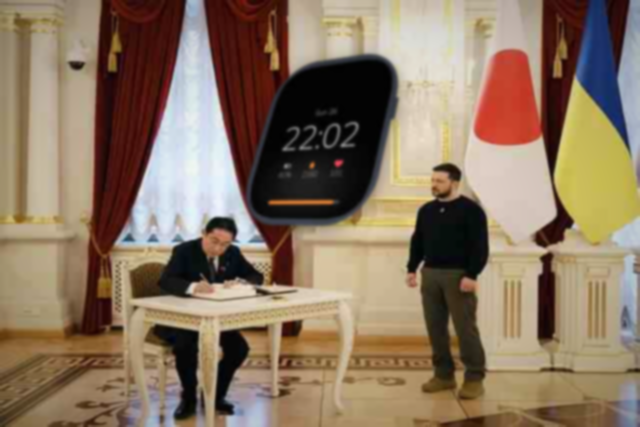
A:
22,02
